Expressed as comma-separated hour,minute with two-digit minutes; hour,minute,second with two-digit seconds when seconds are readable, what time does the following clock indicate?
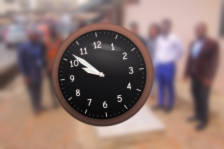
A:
9,52
